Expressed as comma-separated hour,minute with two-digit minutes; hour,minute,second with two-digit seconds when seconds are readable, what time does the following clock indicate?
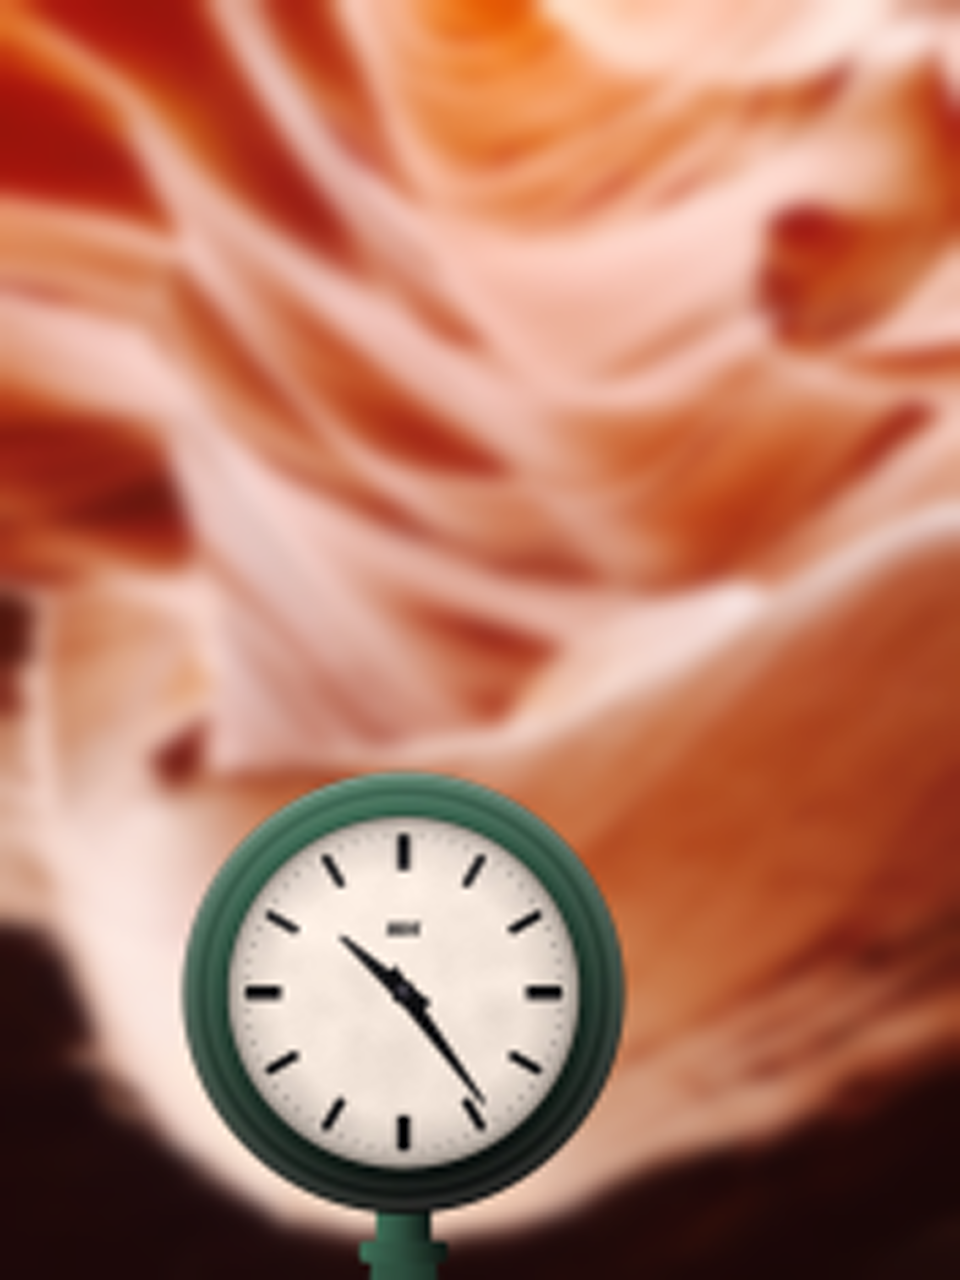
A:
10,24
